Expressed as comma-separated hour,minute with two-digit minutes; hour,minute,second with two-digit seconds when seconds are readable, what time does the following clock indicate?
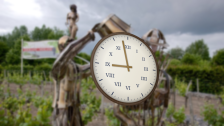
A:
8,58
